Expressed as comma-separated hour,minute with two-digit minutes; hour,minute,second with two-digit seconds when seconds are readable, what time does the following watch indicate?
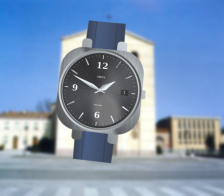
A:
1,49
